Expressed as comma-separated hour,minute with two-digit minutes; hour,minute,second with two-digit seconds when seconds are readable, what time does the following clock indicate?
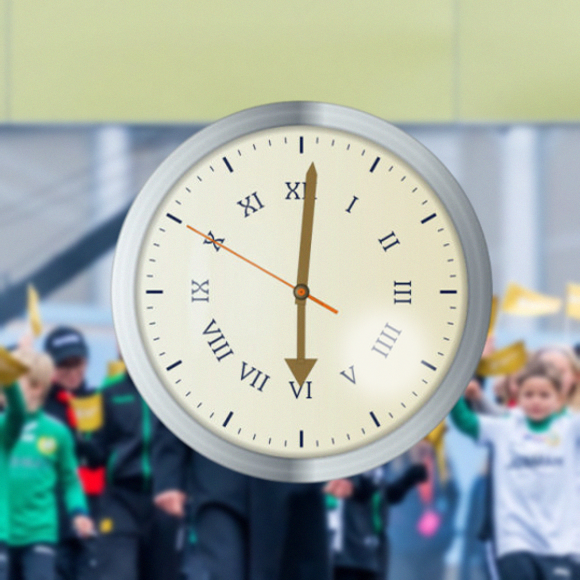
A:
6,00,50
